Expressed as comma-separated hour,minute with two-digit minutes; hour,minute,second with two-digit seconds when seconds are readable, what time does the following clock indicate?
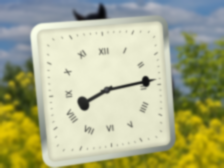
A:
8,14
